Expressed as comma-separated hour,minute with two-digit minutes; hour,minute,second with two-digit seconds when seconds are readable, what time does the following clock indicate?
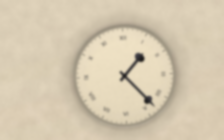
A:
1,23
